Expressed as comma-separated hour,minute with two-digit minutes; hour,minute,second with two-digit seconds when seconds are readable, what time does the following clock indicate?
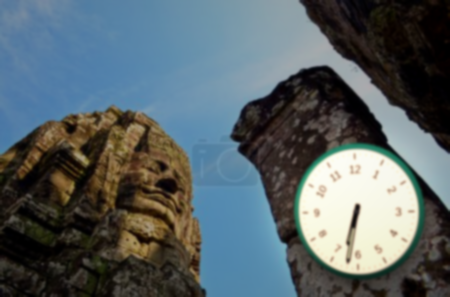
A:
6,32
